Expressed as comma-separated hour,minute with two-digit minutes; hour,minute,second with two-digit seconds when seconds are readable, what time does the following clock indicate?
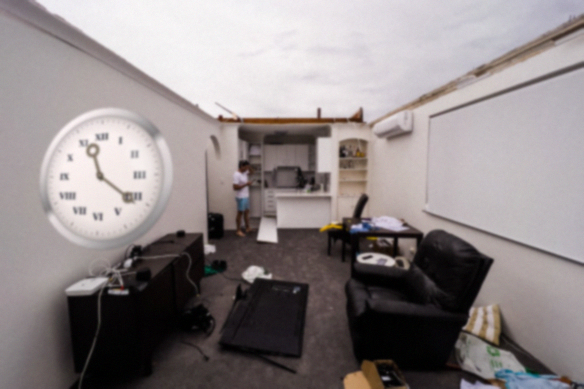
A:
11,21
